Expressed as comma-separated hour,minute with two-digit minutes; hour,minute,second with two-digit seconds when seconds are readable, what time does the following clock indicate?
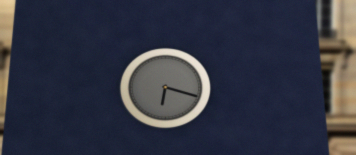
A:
6,18
